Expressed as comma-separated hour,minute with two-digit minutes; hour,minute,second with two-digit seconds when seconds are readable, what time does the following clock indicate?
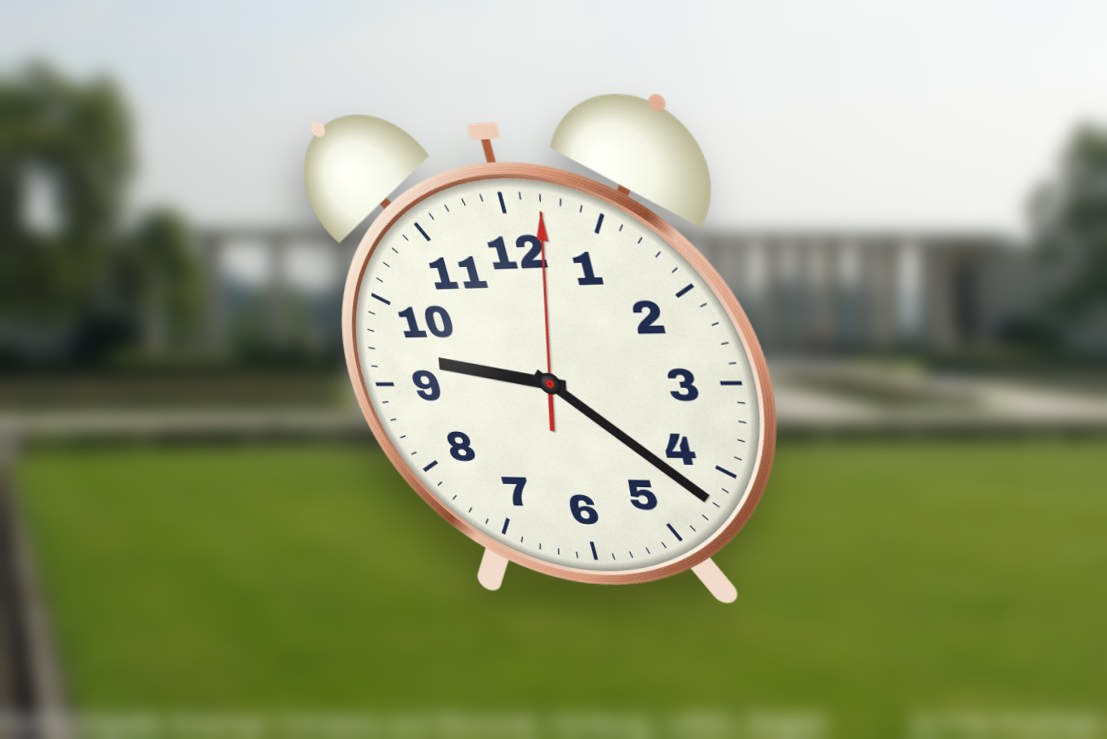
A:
9,22,02
